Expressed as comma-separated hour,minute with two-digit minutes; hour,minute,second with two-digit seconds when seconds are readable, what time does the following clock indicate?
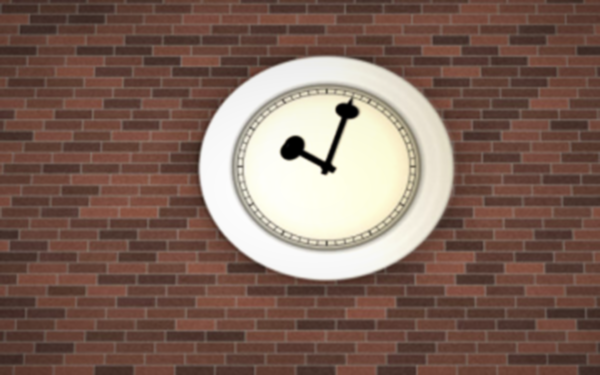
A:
10,03
